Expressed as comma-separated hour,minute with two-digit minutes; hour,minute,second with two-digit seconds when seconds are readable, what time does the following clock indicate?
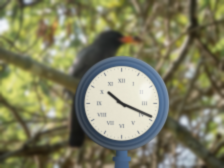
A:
10,19
